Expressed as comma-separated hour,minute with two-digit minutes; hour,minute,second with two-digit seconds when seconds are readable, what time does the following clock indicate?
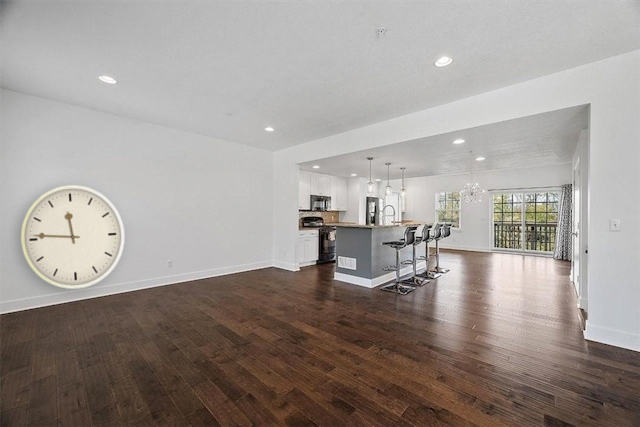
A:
11,46
